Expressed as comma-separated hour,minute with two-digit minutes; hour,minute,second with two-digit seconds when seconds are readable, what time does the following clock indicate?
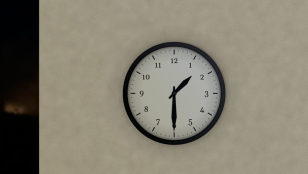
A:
1,30
